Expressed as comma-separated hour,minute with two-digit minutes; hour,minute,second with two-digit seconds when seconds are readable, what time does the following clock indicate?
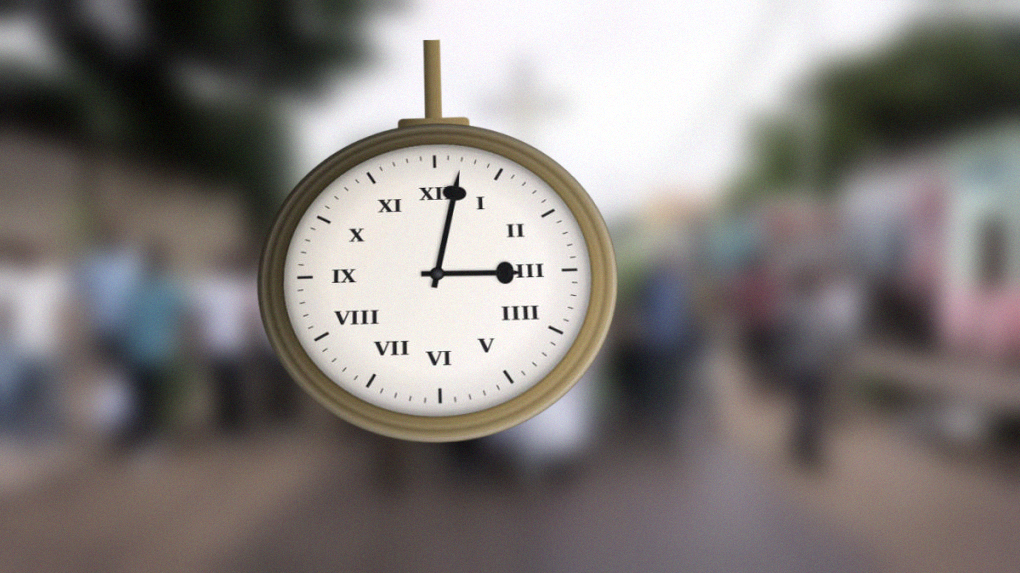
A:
3,02
